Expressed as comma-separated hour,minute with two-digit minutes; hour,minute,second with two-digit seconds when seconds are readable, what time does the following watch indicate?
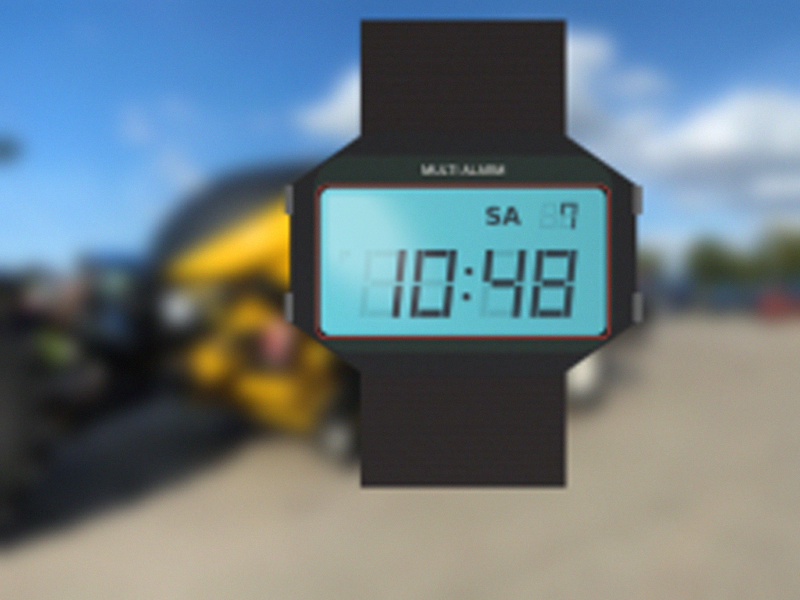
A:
10,48
